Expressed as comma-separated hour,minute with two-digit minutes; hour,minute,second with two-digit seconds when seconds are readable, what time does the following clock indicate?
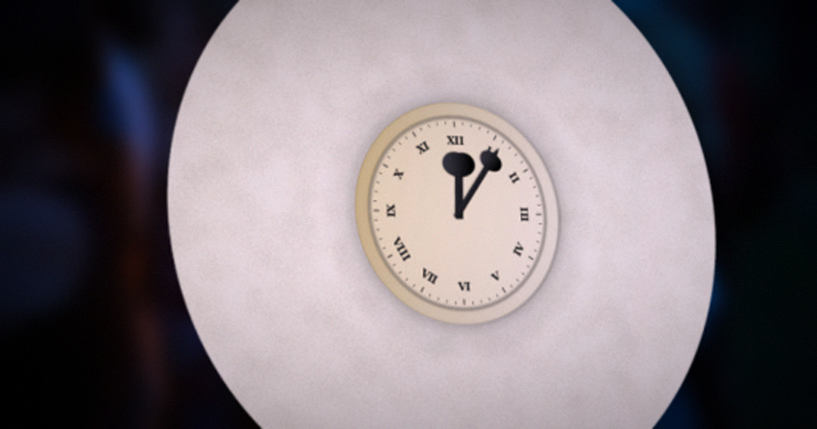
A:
12,06
